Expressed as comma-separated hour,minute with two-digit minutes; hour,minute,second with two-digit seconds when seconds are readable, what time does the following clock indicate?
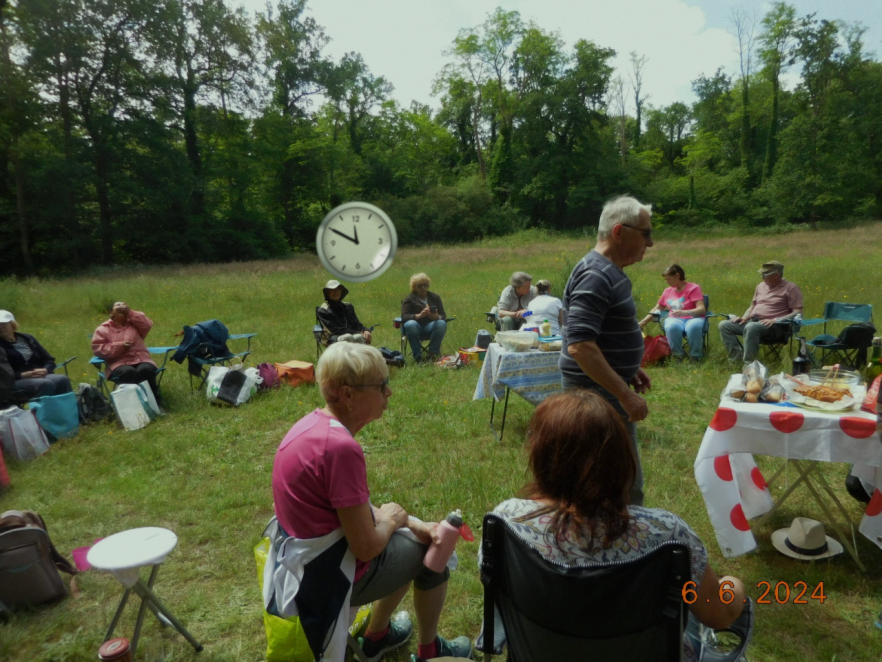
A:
11,50
